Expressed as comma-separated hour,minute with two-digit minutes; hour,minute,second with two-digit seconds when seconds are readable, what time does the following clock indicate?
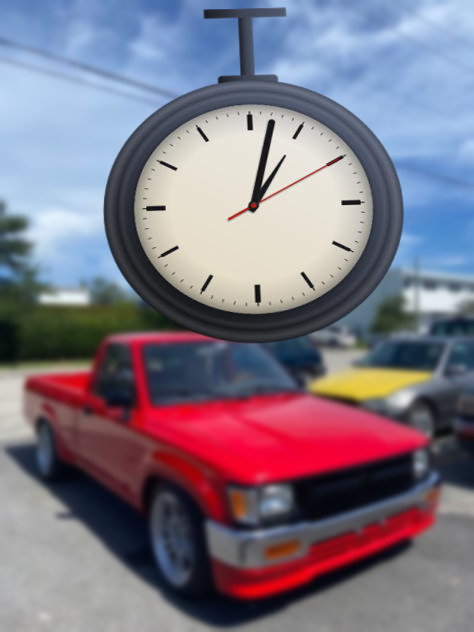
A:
1,02,10
